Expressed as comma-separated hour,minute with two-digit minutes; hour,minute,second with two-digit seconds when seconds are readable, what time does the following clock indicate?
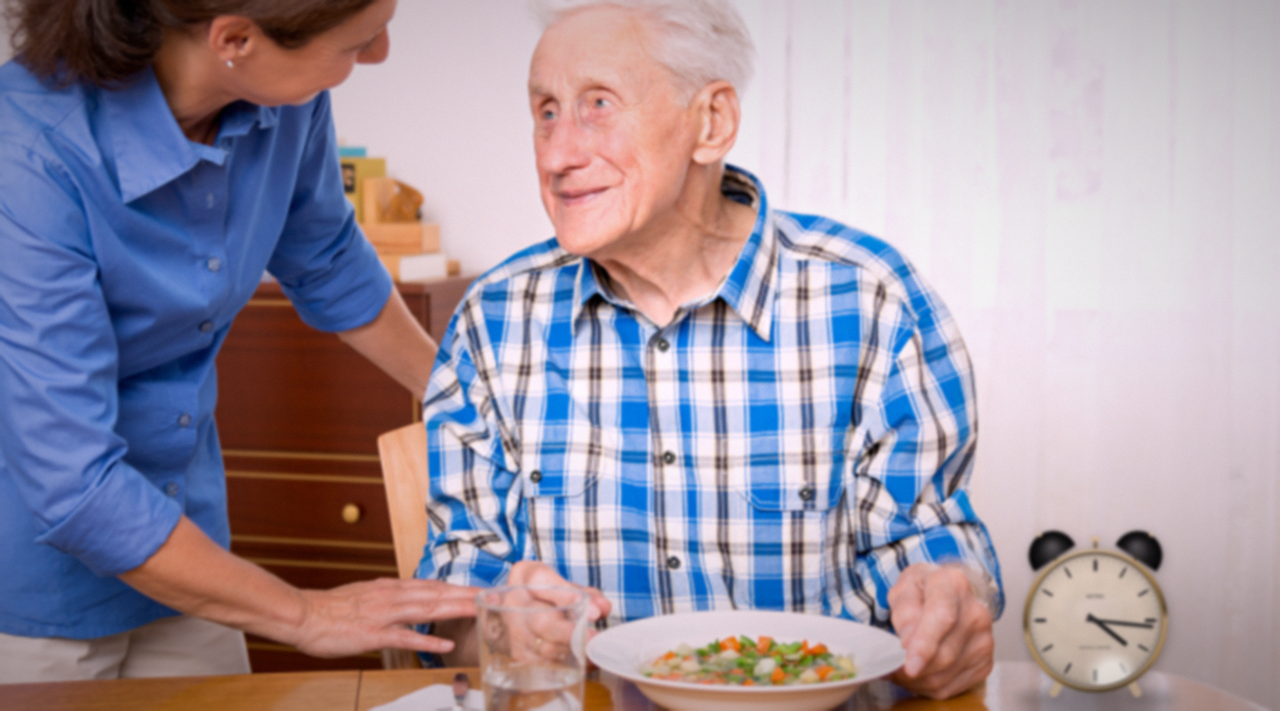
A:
4,16
